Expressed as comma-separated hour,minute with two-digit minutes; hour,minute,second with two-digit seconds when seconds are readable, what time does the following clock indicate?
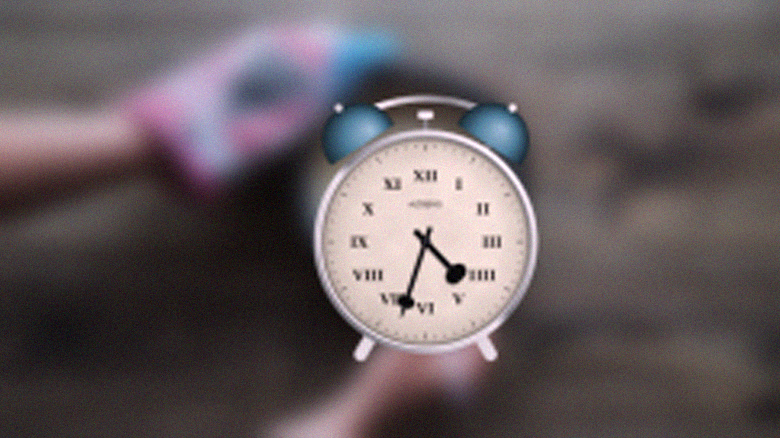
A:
4,33
